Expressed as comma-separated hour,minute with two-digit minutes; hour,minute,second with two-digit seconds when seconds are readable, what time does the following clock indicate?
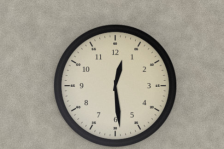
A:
12,29
